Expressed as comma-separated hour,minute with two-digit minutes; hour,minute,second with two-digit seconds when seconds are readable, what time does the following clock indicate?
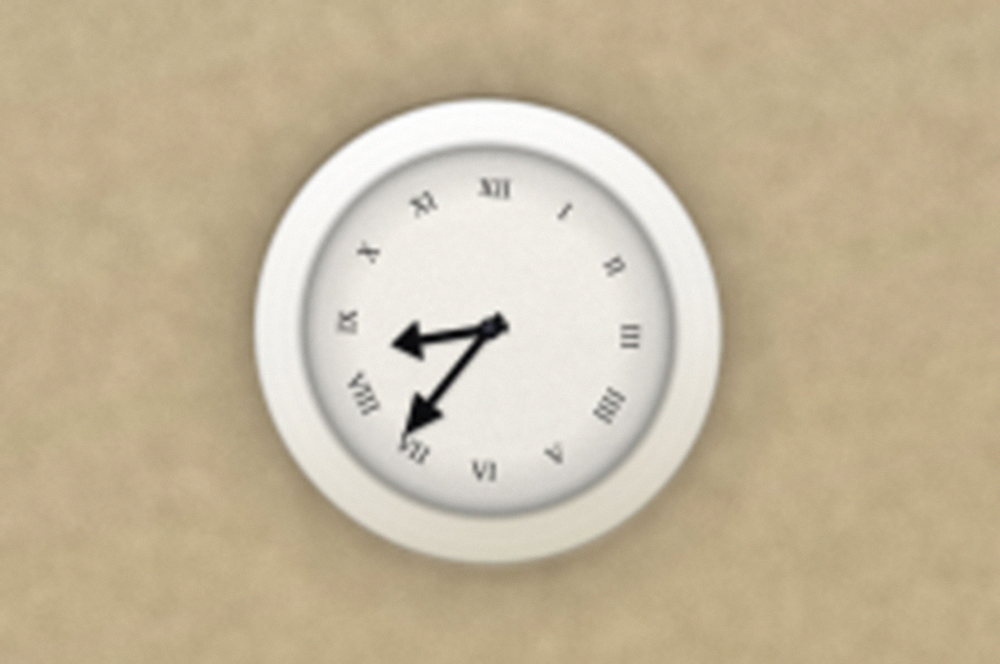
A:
8,36
